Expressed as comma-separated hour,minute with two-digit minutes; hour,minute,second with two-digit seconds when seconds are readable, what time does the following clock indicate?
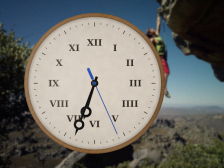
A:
6,33,26
